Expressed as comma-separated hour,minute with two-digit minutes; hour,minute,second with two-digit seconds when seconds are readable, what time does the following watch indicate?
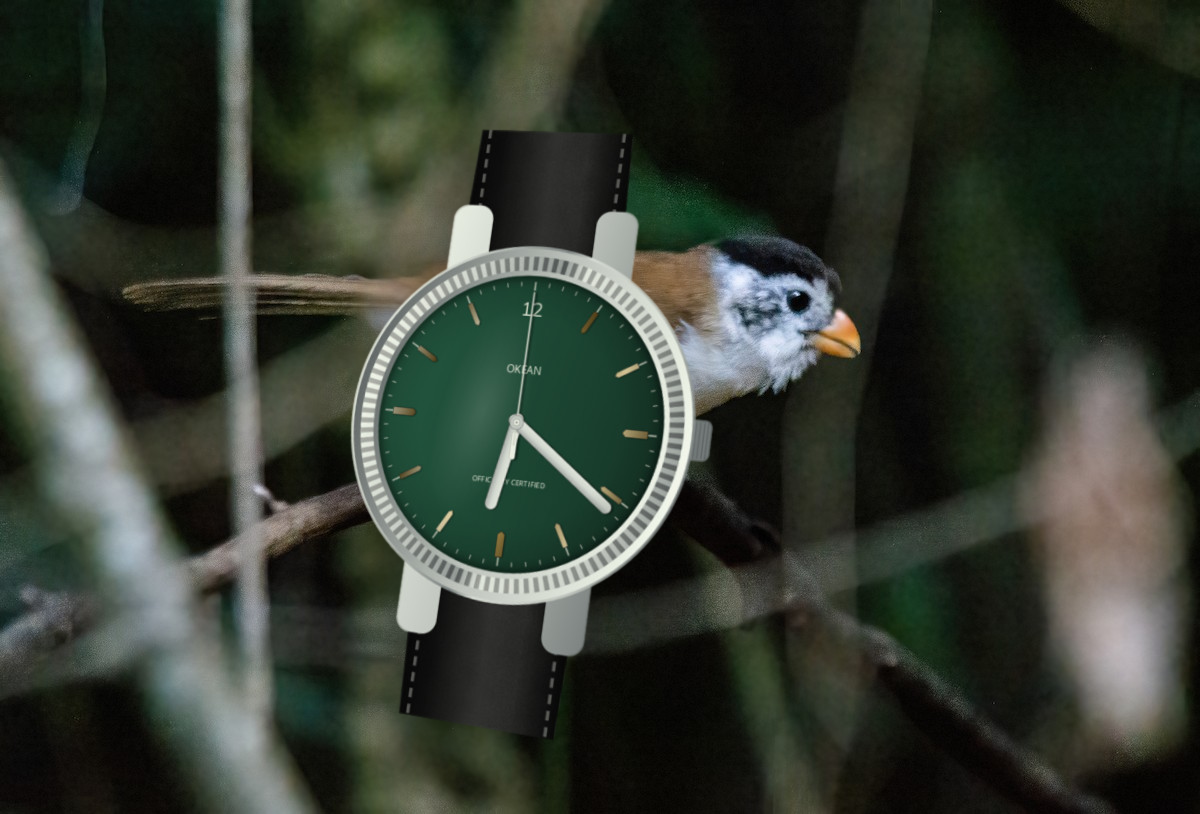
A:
6,21,00
